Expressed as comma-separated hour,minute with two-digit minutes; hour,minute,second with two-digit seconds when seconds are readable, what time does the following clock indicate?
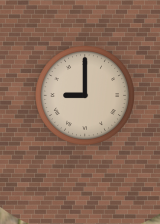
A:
9,00
